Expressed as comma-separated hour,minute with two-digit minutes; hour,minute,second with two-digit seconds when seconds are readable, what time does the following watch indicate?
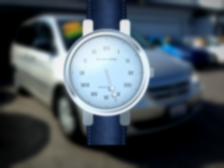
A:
5,27
